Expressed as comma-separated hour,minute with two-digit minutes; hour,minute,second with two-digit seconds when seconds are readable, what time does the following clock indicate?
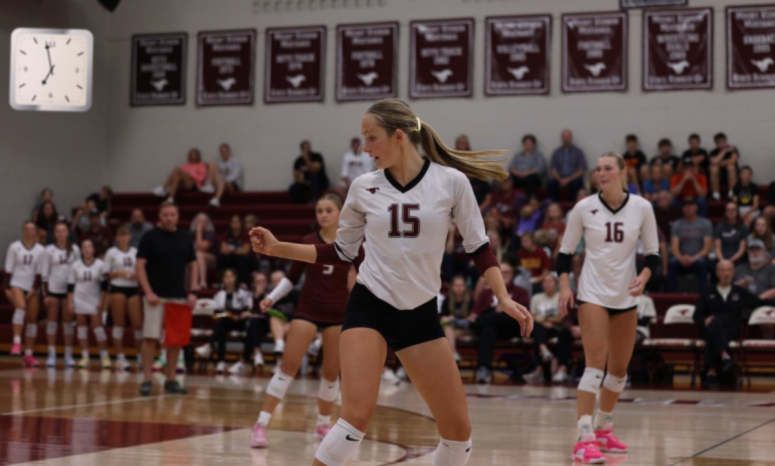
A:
6,58
